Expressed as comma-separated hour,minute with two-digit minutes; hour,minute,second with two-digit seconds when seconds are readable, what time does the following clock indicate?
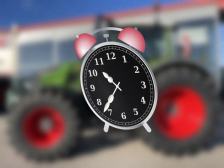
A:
10,37
